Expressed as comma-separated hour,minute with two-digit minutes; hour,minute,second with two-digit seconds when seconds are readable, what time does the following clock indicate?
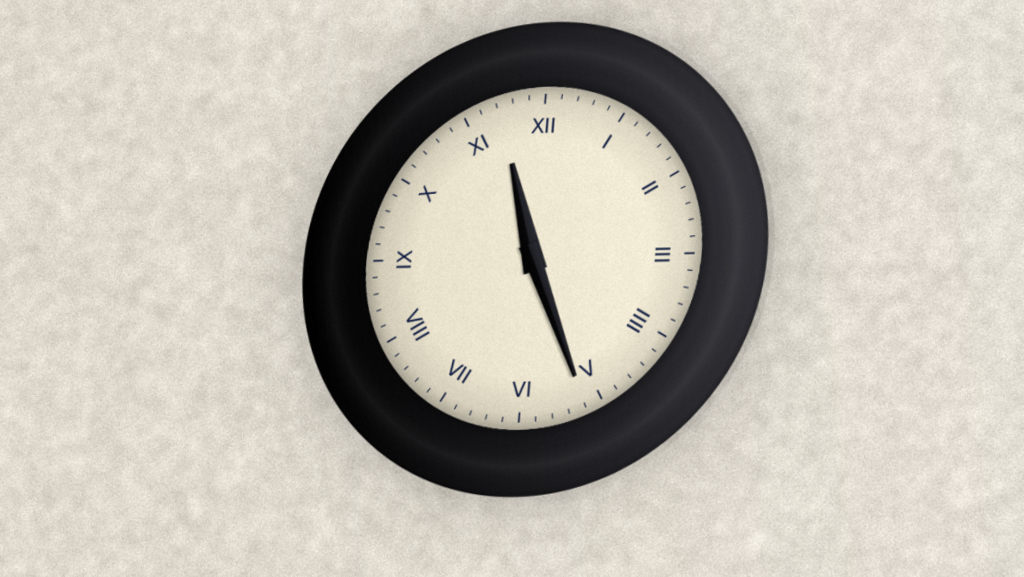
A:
11,26
